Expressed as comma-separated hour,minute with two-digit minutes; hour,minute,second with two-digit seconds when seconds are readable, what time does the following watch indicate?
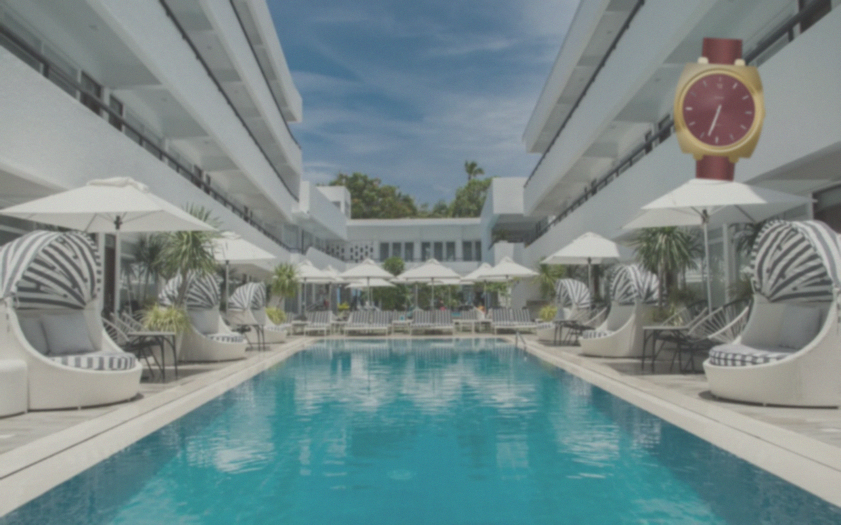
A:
6,33
